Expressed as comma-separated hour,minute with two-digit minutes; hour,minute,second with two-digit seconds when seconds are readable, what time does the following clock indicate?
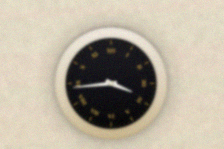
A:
3,44
